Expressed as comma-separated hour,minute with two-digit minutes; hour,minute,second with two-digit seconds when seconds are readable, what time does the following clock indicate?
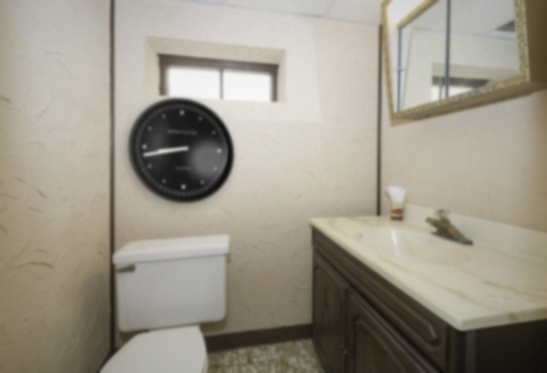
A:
8,43
